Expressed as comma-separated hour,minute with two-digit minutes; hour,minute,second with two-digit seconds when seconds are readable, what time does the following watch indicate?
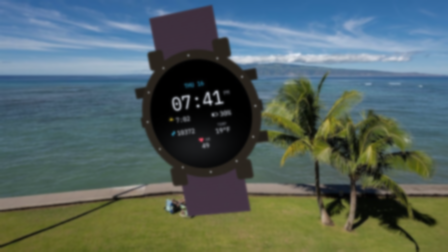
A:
7,41
